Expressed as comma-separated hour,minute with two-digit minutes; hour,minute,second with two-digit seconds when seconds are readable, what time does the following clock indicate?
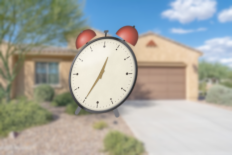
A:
12,35
